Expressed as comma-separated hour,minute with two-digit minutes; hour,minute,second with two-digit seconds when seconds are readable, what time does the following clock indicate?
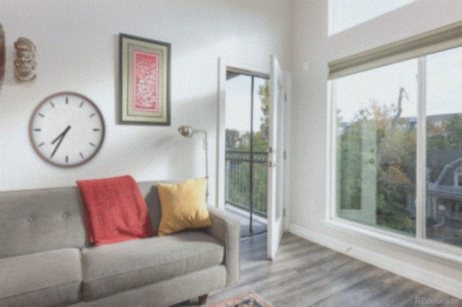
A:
7,35
